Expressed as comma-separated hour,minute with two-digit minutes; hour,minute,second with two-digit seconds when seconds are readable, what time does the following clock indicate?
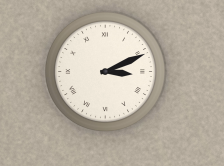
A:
3,11
